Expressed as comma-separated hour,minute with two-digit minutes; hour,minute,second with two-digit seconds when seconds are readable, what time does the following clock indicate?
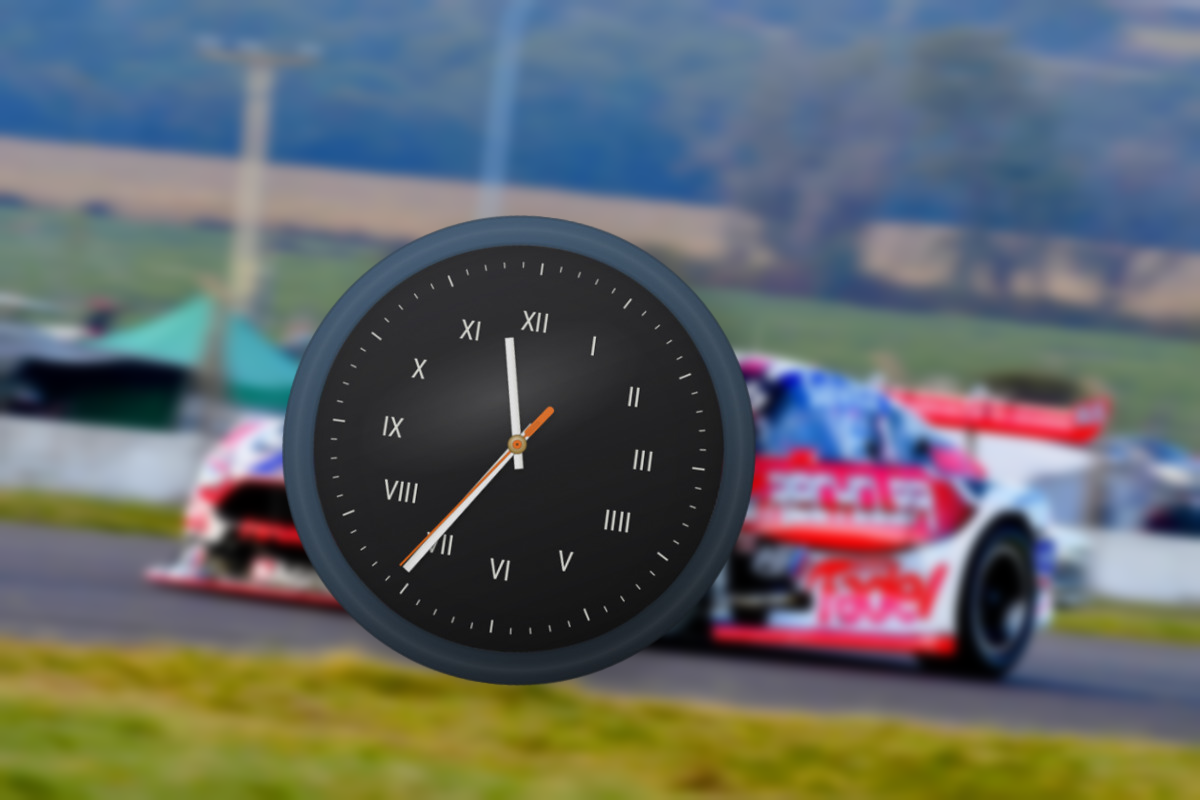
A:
11,35,36
